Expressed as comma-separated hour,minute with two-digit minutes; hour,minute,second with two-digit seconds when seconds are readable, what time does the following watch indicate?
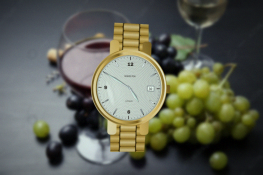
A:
4,50
